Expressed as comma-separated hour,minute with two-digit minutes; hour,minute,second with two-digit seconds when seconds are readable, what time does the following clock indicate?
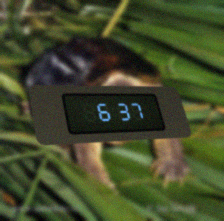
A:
6,37
